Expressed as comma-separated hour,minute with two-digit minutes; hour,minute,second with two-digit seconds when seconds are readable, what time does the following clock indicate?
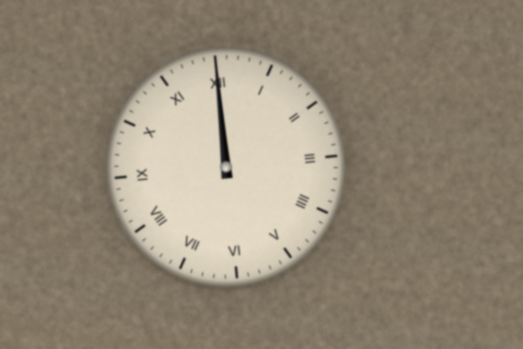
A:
12,00
